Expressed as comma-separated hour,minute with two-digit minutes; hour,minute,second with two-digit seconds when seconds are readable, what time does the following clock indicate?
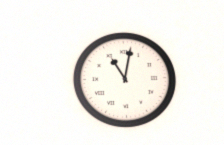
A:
11,02
